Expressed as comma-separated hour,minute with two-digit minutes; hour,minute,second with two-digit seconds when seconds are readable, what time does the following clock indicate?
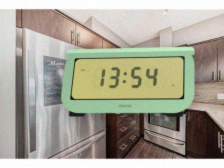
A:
13,54
